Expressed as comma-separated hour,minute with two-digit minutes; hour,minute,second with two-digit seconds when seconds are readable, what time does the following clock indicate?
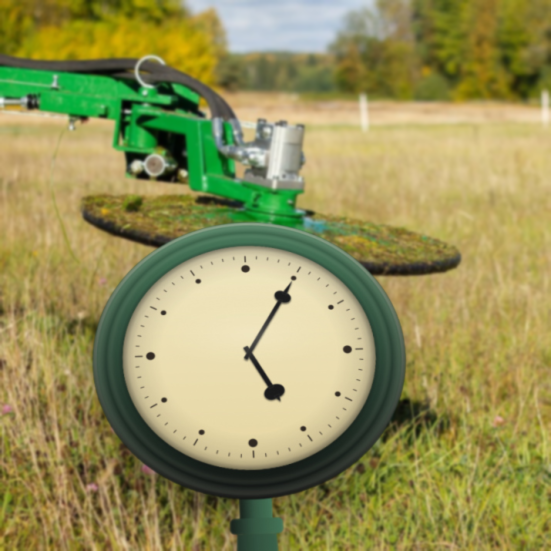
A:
5,05
